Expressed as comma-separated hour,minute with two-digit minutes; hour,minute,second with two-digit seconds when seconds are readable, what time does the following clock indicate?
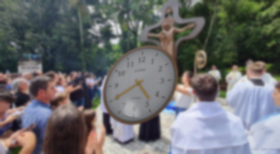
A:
4,40
